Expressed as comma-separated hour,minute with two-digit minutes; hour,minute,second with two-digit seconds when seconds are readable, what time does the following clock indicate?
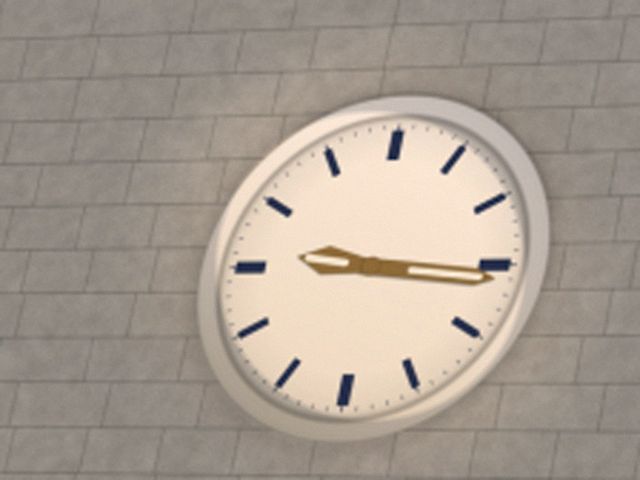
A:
9,16
